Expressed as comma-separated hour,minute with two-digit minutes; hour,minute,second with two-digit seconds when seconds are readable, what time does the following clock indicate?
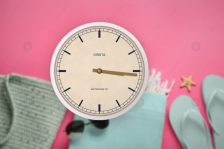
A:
3,16
